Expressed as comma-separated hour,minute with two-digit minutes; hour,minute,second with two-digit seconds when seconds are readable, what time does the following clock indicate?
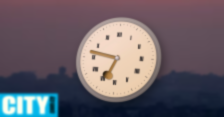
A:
6,47
